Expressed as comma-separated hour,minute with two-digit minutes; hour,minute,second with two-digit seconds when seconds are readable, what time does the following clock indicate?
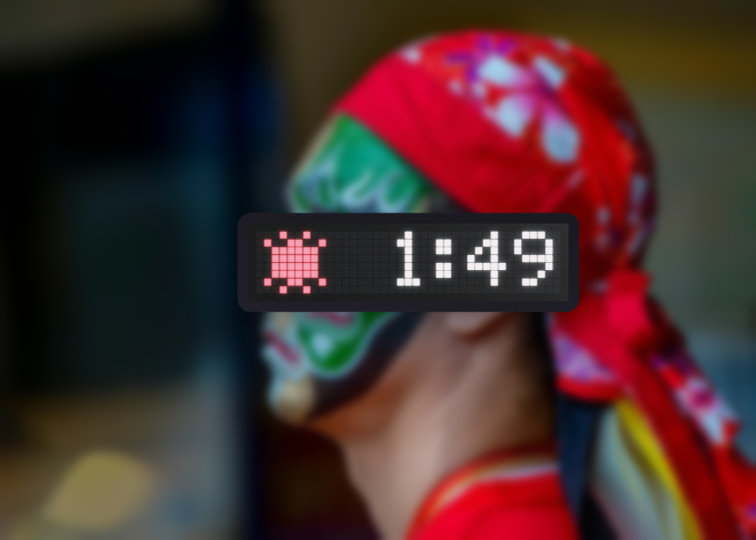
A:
1,49
